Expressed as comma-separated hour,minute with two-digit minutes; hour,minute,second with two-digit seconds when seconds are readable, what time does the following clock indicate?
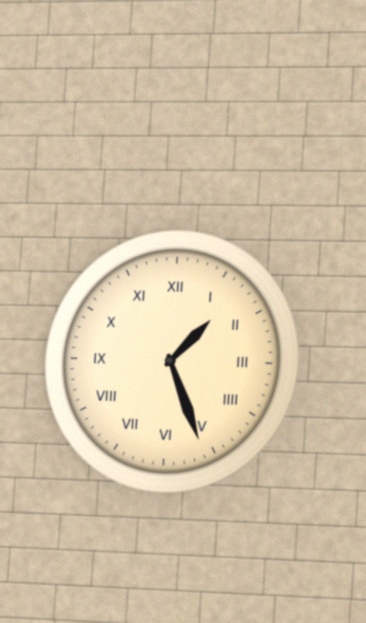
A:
1,26
